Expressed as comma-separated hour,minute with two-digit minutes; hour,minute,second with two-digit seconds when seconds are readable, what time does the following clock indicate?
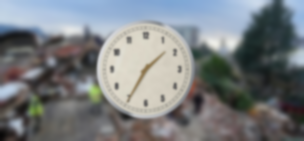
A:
1,35
